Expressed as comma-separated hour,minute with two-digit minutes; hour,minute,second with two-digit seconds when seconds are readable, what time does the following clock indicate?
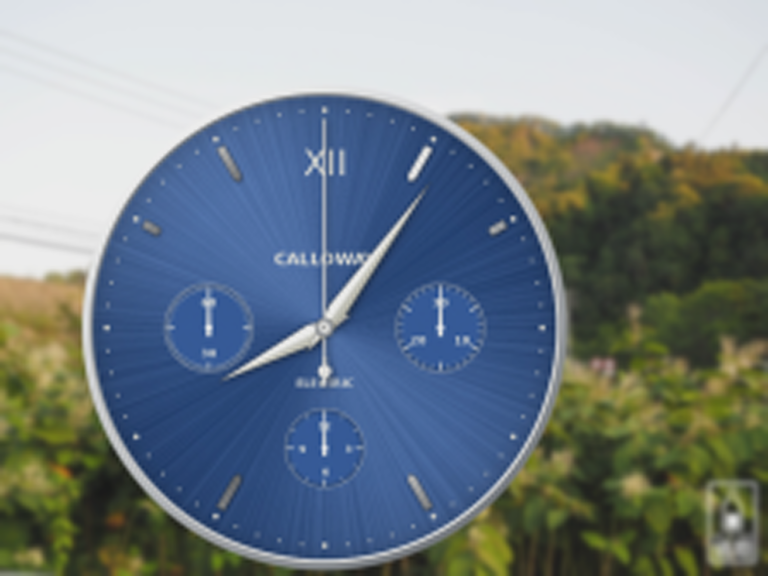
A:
8,06
